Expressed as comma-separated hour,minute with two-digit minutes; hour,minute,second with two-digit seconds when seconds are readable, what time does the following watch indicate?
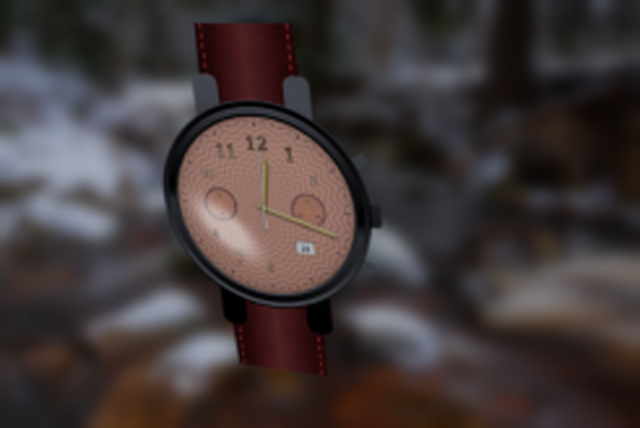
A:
12,18
